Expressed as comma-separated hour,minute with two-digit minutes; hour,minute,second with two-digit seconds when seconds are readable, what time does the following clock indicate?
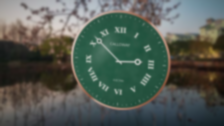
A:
2,52
